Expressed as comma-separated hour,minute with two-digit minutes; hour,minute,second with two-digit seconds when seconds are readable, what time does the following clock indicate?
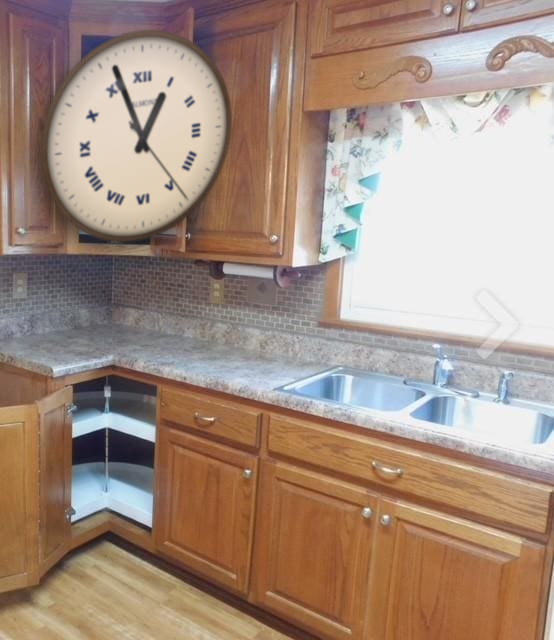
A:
12,56,24
